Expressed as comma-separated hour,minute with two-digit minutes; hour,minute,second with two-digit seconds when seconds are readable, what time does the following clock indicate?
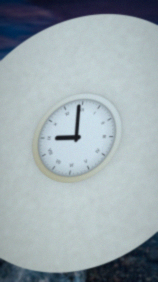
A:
8,59
